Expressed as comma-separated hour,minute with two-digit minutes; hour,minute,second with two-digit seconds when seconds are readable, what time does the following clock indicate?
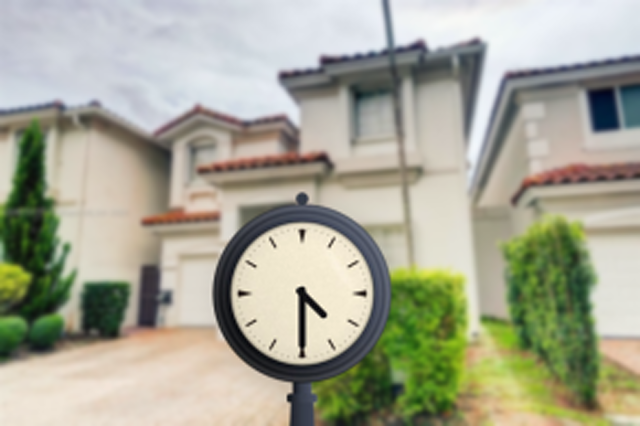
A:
4,30
